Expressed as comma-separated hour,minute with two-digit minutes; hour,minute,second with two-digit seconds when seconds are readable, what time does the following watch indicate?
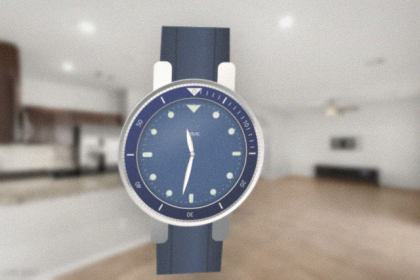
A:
11,32
